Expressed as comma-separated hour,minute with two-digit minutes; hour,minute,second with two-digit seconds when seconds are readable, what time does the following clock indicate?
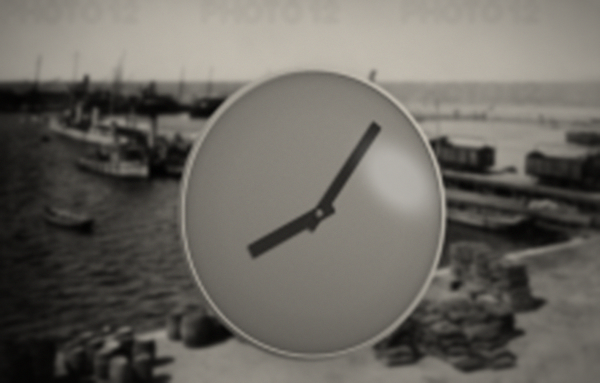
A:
8,06
